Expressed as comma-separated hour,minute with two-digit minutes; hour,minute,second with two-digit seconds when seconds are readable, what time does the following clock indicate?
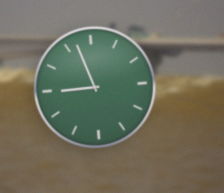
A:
8,57
